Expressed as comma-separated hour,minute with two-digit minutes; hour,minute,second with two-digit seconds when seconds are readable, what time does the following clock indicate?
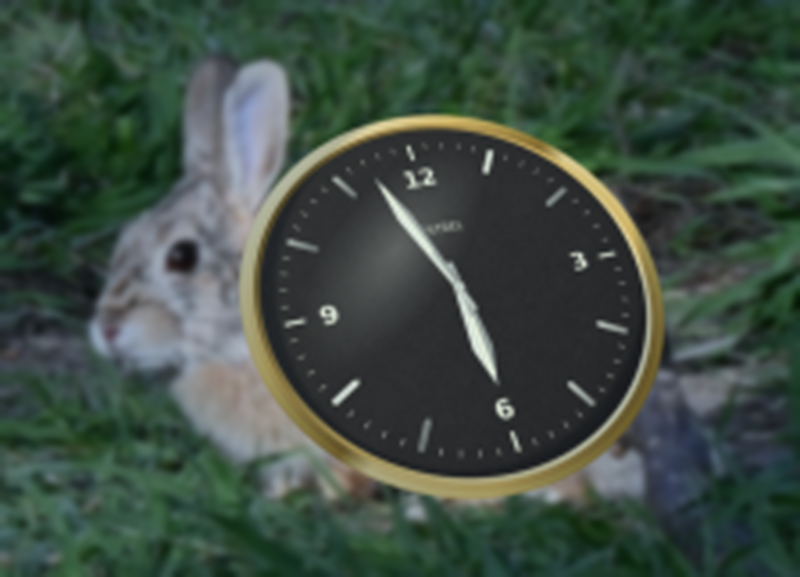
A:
5,57
